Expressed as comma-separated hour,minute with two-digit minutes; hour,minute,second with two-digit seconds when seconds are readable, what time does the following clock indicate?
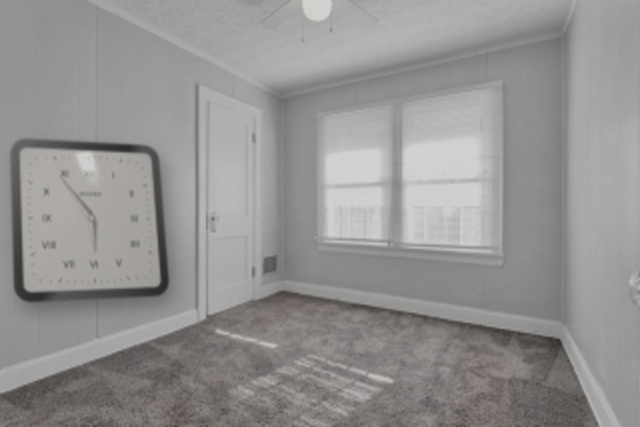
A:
5,54
